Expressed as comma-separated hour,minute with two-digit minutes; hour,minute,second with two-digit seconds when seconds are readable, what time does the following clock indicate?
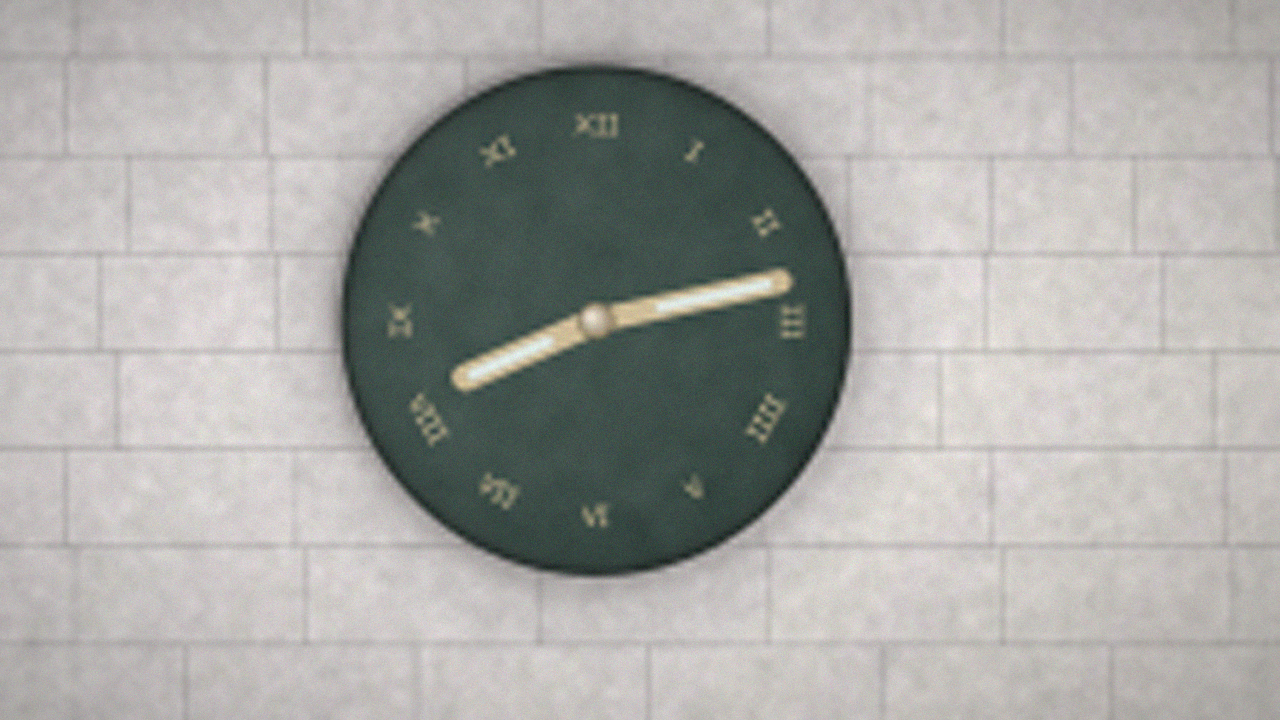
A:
8,13
